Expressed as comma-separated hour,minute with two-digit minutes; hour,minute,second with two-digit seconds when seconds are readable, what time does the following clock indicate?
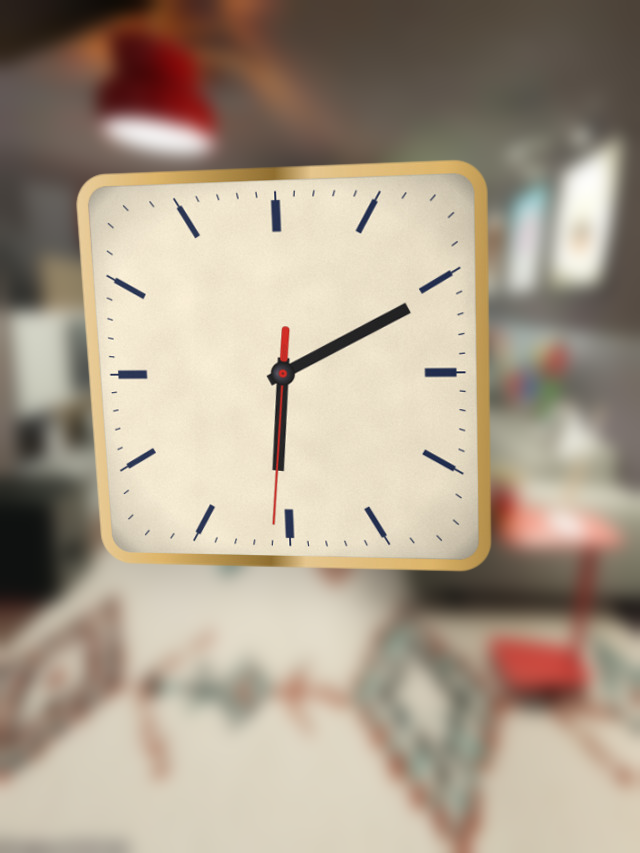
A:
6,10,31
